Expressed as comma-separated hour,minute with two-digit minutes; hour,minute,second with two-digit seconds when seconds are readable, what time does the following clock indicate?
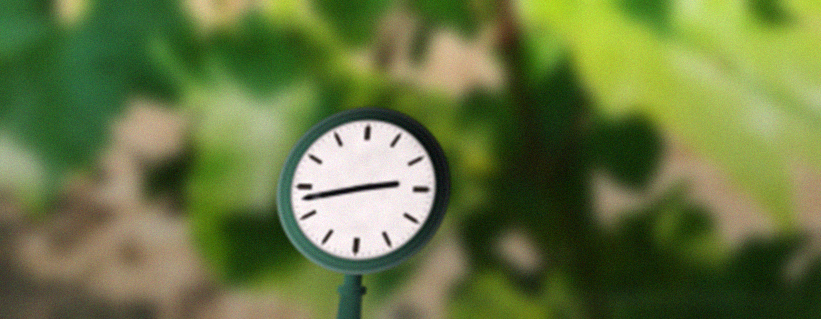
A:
2,43
